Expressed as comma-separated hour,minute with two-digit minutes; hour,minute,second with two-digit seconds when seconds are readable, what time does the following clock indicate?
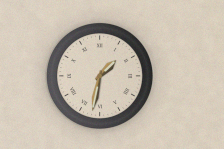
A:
1,32
